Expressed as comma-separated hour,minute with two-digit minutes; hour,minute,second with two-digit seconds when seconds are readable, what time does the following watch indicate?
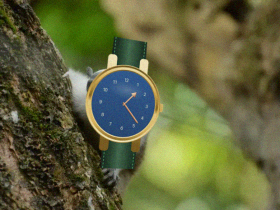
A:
1,23
